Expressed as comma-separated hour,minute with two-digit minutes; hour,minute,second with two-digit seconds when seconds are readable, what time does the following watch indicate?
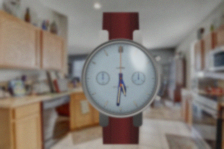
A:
5,31
